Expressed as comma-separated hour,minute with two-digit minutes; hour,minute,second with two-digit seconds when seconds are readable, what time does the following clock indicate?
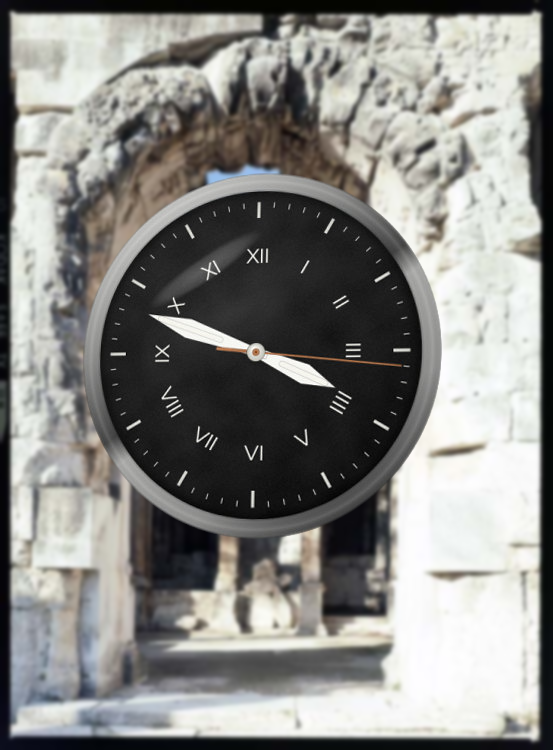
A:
3,48,16
